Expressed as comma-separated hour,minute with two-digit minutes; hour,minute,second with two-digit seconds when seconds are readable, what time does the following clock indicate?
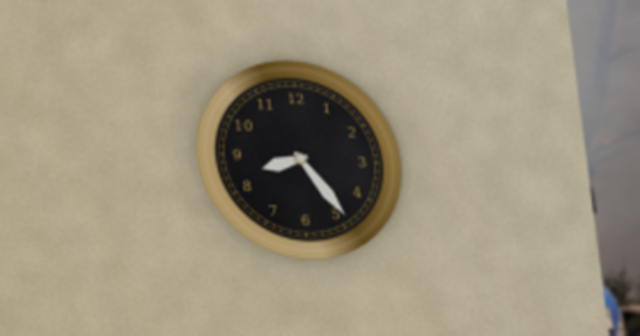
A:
8,24
